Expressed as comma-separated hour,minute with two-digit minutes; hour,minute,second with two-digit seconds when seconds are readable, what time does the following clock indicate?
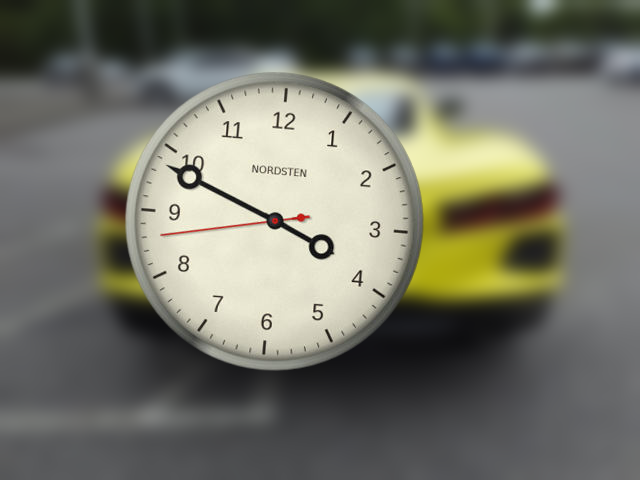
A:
3,48,43
